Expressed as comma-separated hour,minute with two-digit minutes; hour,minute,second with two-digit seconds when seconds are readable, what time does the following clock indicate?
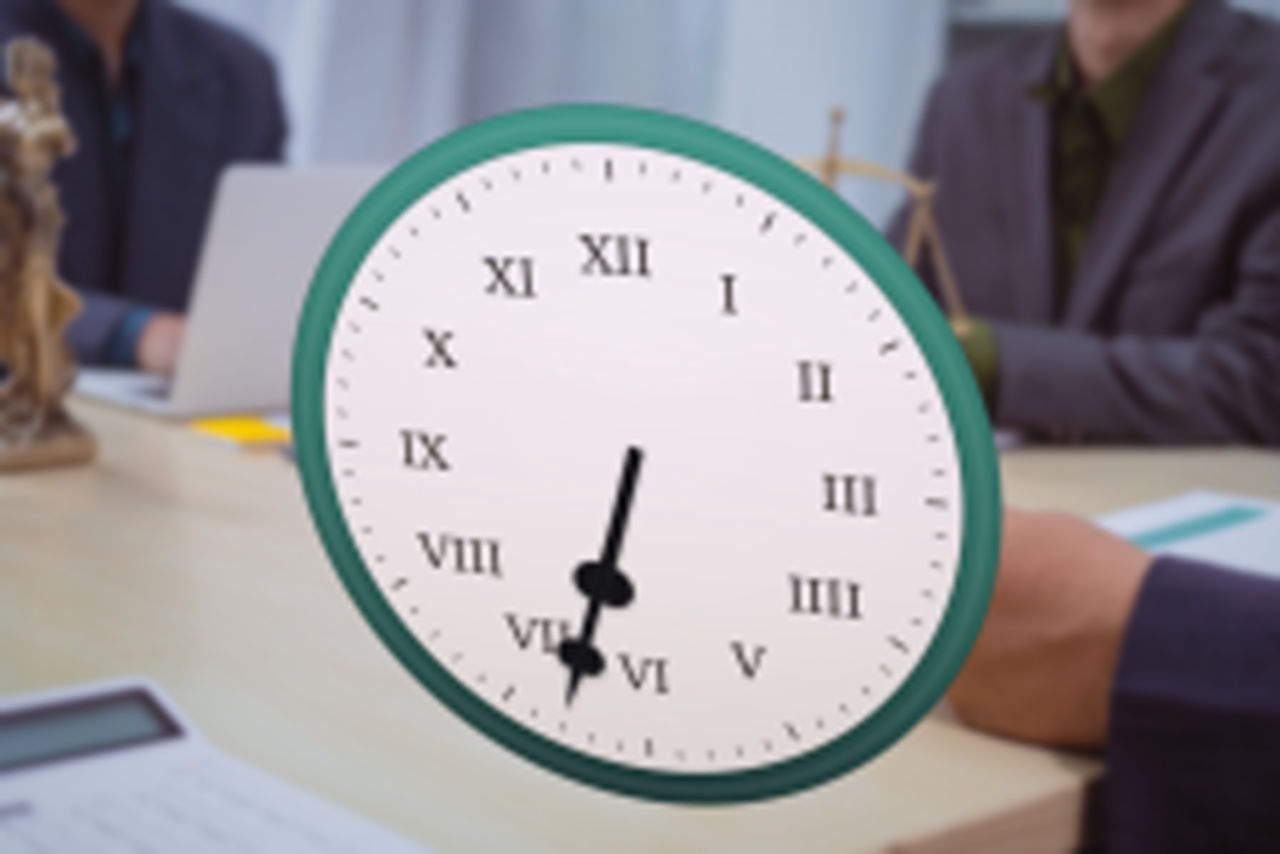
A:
6,33
